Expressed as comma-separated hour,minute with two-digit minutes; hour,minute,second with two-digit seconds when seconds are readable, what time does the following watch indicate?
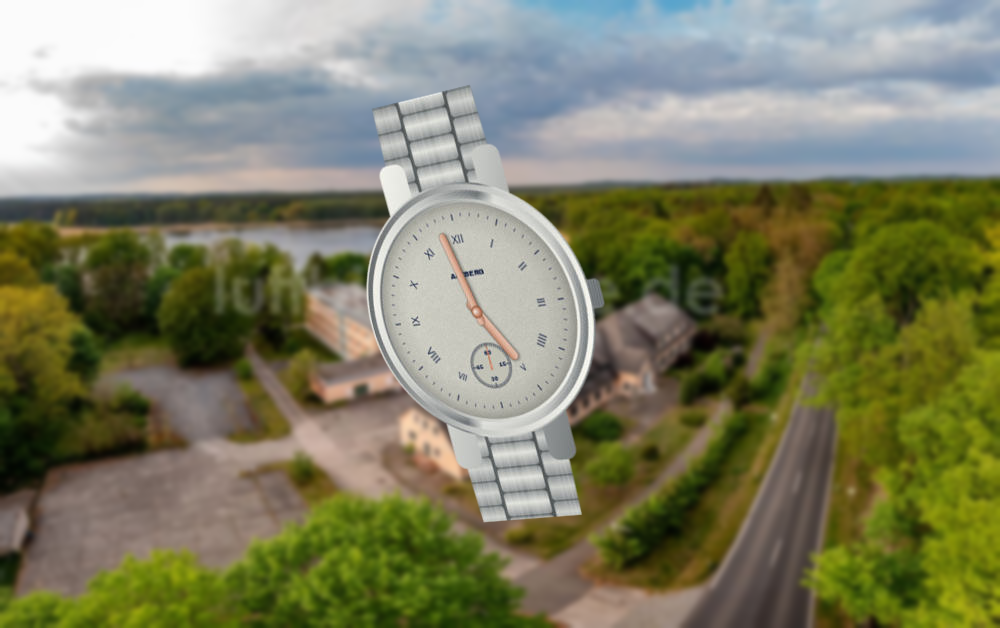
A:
4,58
